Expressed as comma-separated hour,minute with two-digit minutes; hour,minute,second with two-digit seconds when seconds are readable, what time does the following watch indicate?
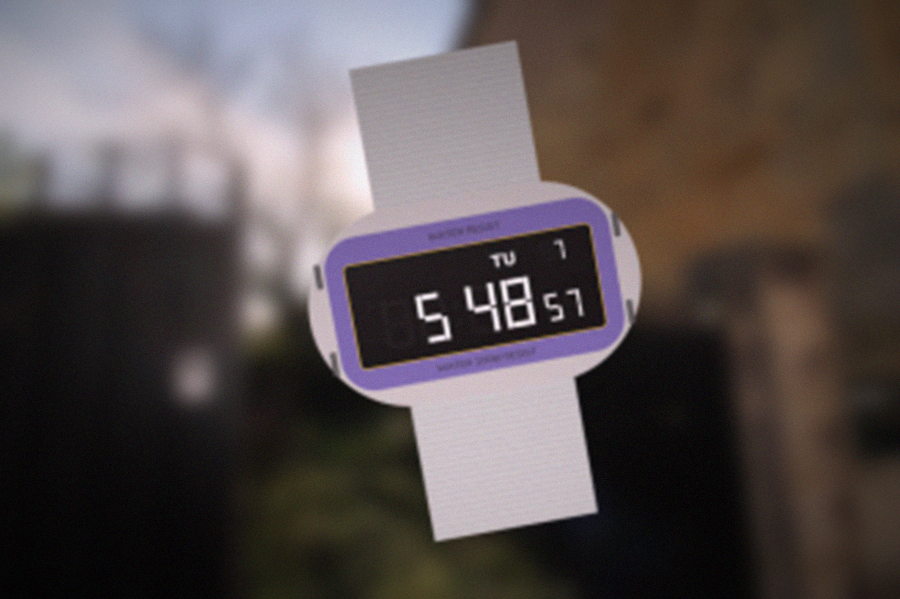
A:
5,48,57
